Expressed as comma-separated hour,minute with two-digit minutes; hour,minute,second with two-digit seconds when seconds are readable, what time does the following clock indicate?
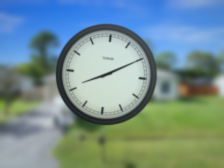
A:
8,10
